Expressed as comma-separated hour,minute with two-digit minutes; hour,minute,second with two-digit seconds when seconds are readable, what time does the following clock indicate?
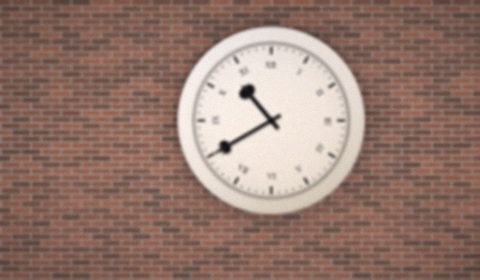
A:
10,40
